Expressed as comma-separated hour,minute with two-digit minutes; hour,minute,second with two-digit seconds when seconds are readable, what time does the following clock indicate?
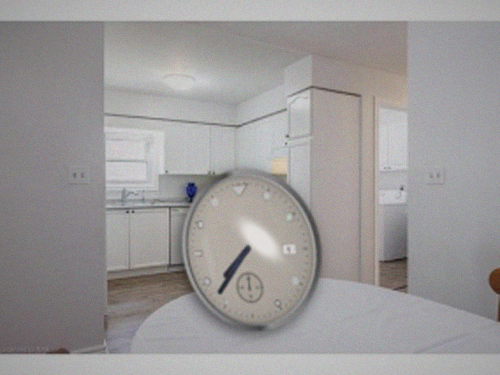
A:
7,37
